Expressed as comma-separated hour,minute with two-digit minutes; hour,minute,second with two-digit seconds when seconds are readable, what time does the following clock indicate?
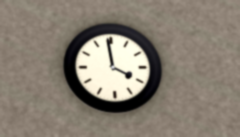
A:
3,59
